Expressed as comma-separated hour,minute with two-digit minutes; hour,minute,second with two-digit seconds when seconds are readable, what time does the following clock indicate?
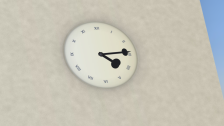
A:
4,14
